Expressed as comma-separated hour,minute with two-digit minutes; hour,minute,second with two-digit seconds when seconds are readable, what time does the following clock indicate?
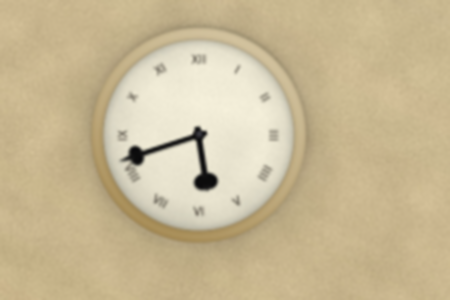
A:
5,42
